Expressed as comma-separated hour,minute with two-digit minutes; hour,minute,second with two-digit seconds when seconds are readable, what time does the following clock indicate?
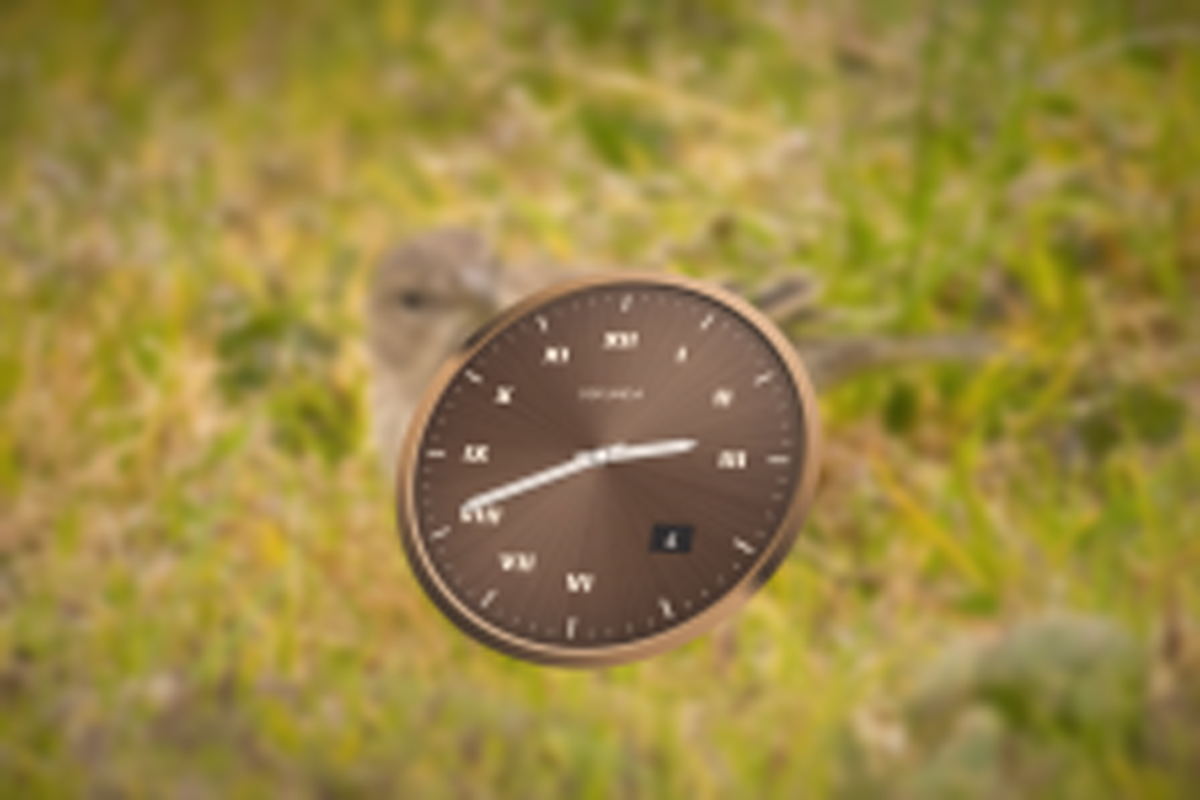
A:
2,41
